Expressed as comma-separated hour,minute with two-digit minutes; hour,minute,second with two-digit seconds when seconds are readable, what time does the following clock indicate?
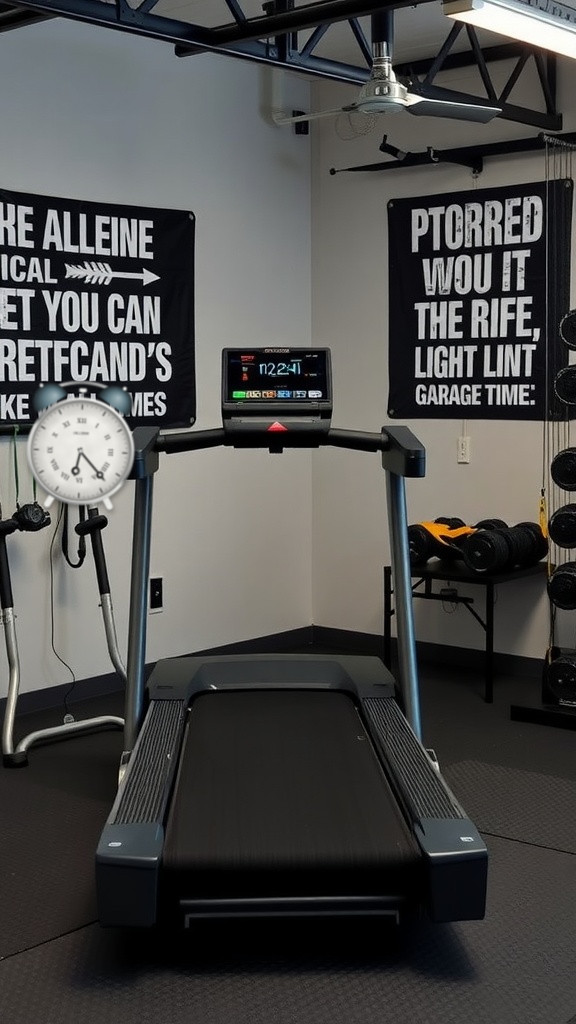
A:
6,23
